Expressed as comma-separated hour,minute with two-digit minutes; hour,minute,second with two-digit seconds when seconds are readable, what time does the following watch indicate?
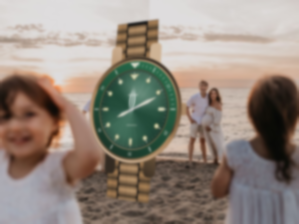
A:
8,11
